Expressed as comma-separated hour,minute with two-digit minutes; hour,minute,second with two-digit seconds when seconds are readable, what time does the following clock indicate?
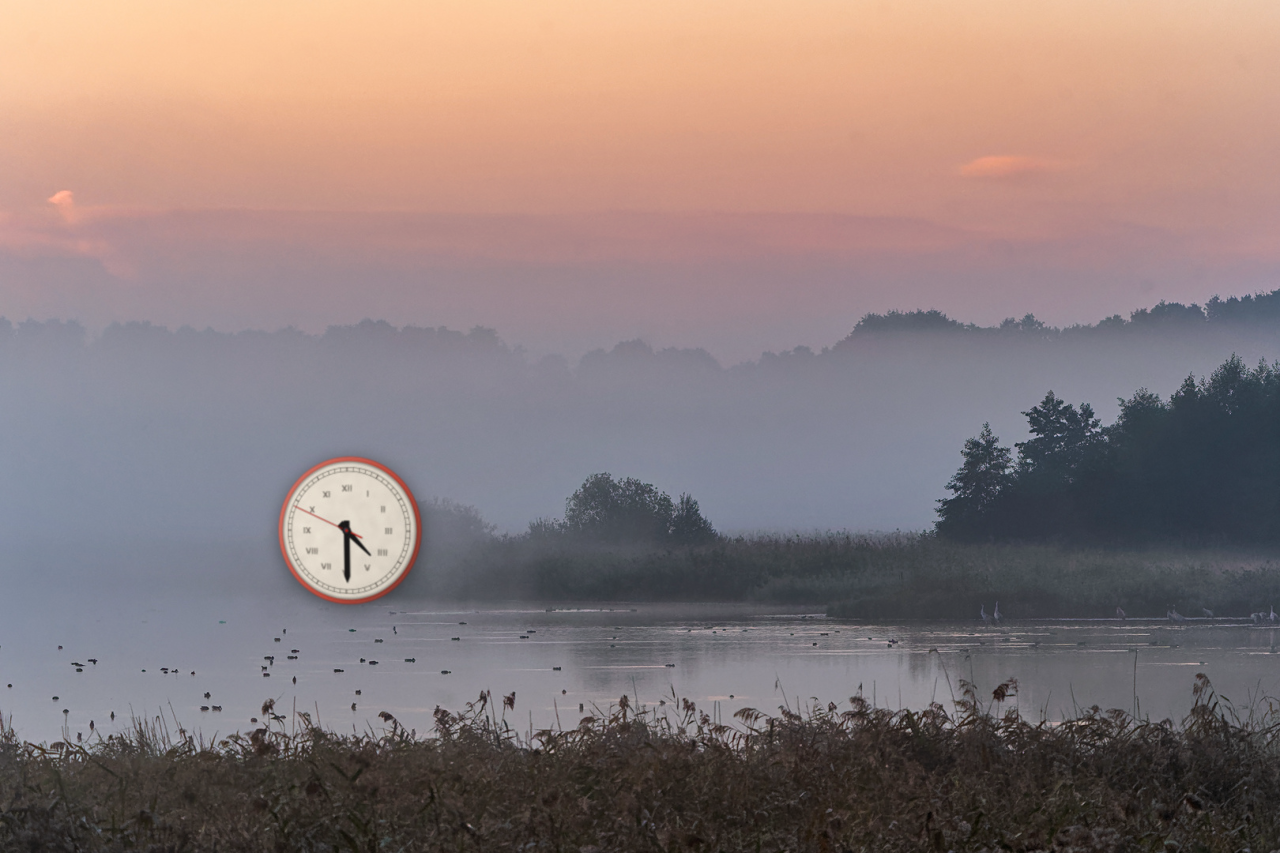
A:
4,29,49
